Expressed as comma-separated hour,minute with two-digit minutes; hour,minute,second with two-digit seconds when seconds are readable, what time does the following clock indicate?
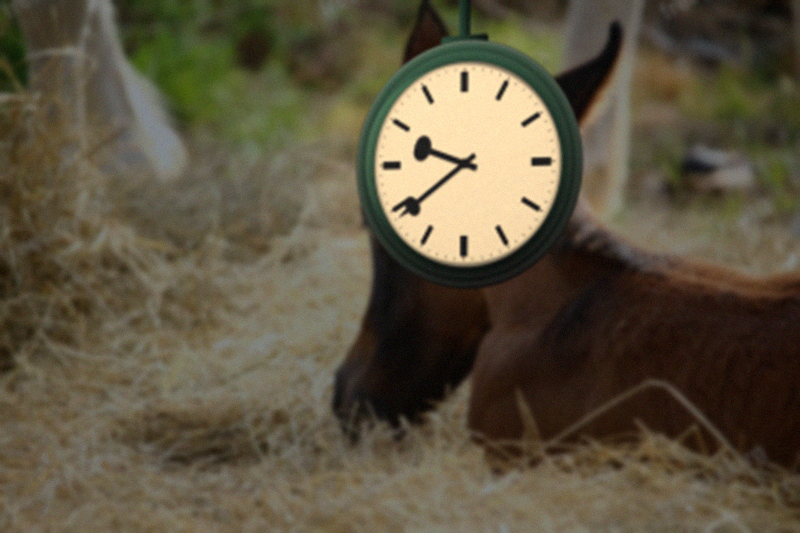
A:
9,39
